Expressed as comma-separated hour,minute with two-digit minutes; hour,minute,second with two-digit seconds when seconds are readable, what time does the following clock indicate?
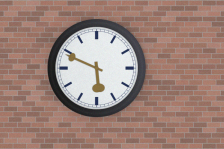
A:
5,49
